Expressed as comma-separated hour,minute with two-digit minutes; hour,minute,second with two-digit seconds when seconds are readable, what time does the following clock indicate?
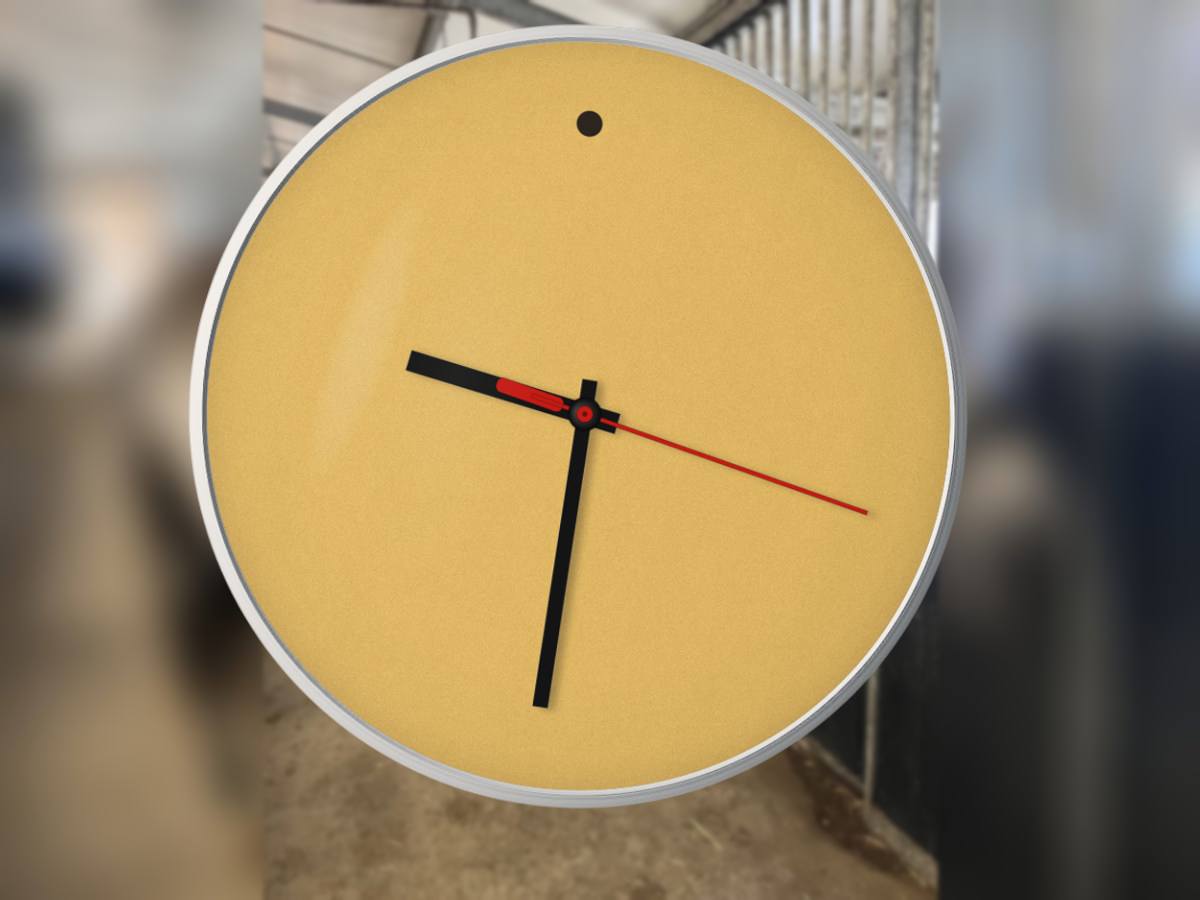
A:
9,31,18
